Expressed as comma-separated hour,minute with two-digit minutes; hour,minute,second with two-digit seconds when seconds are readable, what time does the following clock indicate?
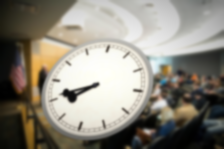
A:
7,41
